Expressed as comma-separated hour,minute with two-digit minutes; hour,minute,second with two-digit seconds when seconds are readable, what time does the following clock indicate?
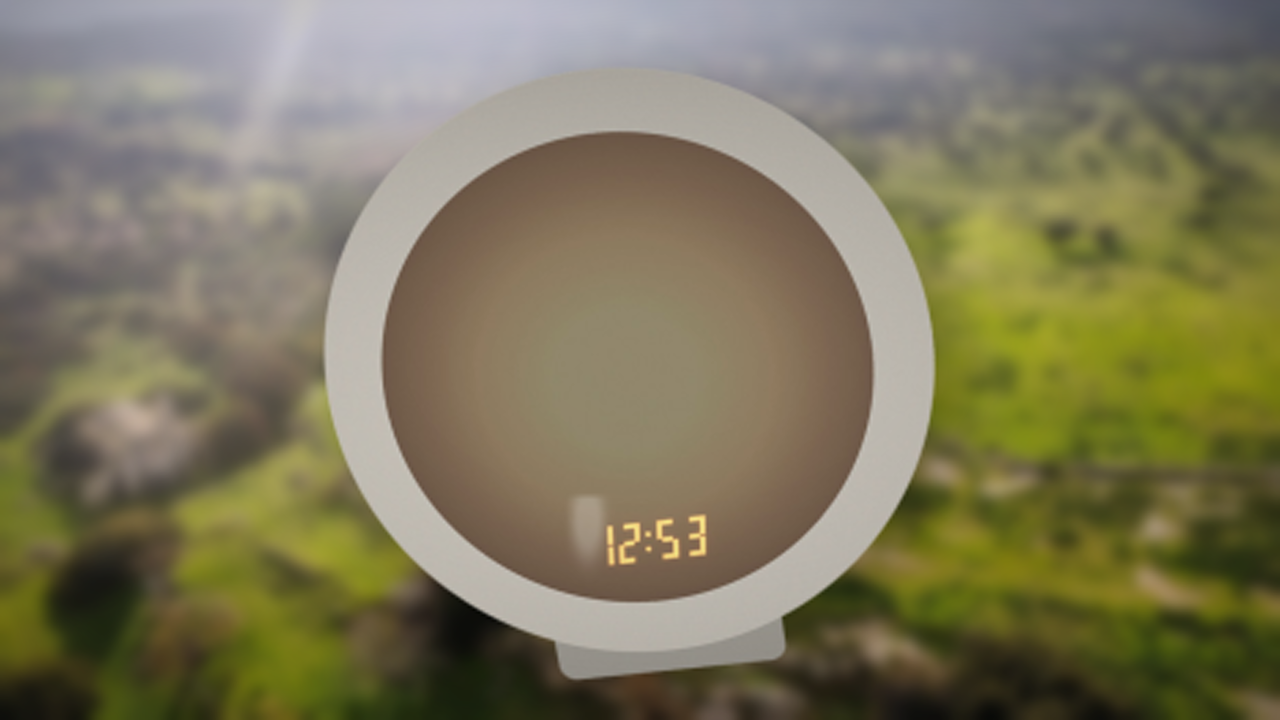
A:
12,53
